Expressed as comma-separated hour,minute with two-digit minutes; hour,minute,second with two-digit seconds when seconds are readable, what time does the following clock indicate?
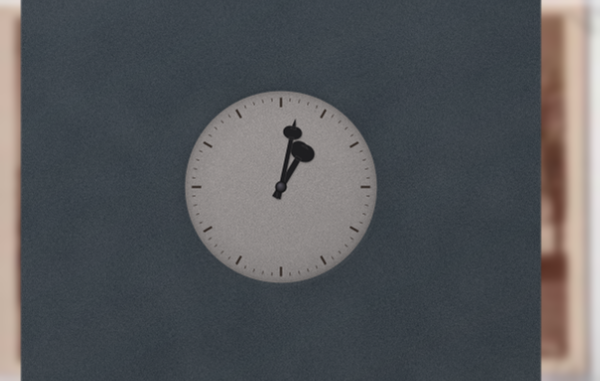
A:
1,02
